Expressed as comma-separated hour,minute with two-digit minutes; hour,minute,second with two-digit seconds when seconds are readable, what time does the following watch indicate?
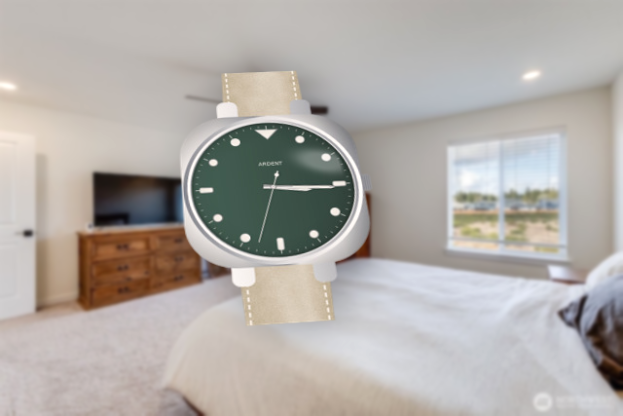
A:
3,15,33
